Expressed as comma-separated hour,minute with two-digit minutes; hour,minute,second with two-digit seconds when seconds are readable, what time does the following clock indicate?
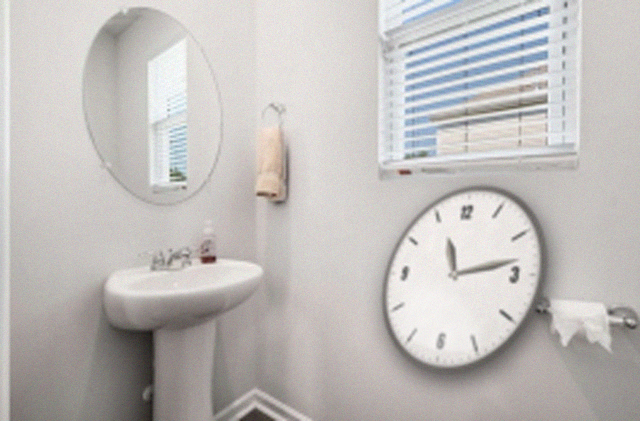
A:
11,13
